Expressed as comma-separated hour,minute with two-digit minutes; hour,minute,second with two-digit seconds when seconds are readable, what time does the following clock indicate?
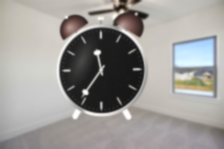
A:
11,36
